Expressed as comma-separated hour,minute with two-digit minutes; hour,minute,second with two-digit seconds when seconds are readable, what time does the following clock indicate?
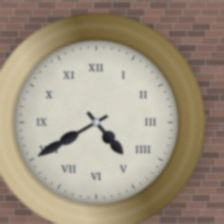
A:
4,40
